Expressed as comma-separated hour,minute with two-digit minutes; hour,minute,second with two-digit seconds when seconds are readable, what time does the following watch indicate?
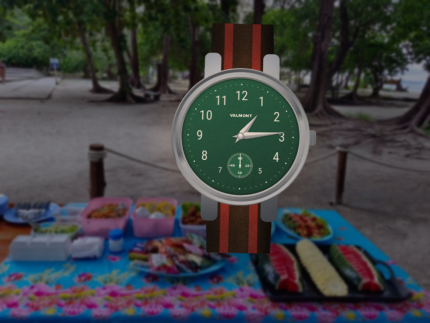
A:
1,14
